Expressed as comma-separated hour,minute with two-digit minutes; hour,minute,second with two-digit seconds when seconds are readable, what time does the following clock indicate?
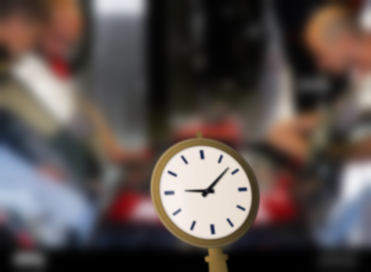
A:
9,08
